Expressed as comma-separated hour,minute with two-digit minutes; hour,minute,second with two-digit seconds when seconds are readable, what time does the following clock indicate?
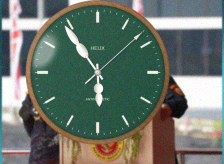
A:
5,54,08
